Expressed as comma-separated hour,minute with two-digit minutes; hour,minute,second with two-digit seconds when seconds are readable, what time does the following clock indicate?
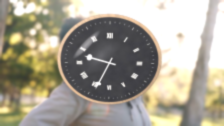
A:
9,34
